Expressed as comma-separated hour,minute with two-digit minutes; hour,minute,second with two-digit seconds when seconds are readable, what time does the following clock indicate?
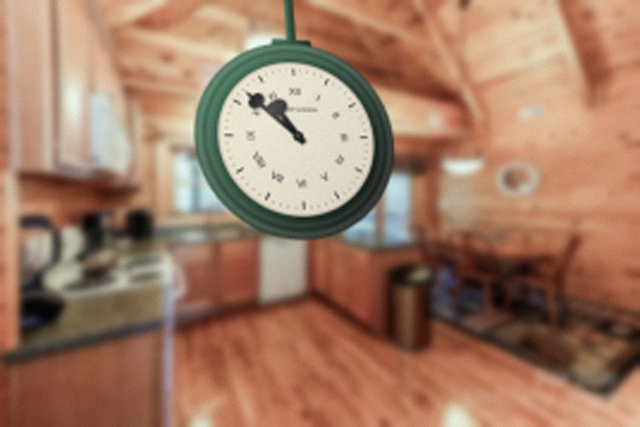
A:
10,52
